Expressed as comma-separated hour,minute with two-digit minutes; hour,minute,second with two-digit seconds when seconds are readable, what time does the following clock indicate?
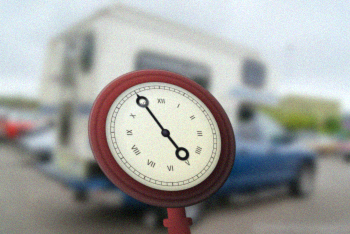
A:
4,55
